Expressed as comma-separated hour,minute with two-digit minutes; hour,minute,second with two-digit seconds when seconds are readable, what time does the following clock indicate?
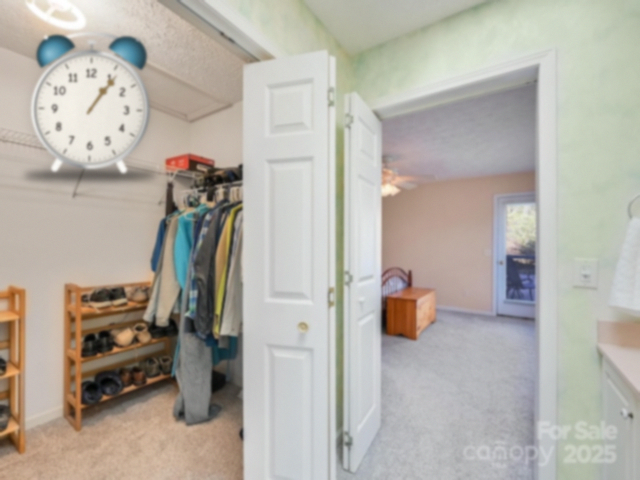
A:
1,06
